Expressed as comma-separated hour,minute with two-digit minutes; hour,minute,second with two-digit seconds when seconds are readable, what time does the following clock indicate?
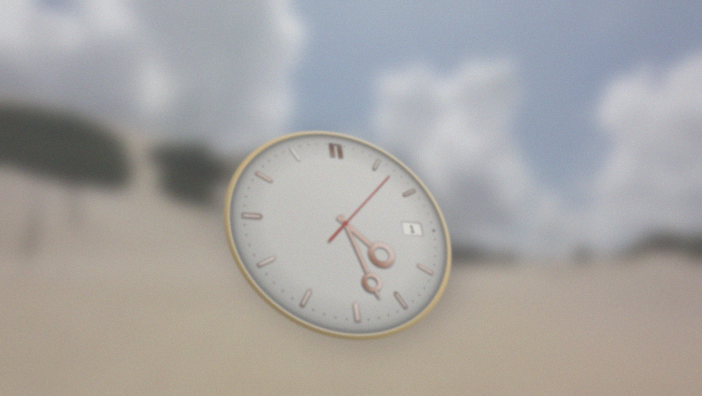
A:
4,27,07
